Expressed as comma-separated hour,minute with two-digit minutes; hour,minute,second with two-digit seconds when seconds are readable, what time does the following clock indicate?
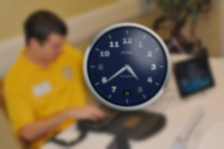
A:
4,39
